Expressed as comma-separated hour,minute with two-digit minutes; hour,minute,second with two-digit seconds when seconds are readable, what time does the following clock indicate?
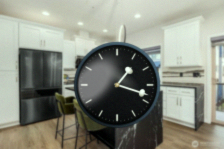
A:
1,18
